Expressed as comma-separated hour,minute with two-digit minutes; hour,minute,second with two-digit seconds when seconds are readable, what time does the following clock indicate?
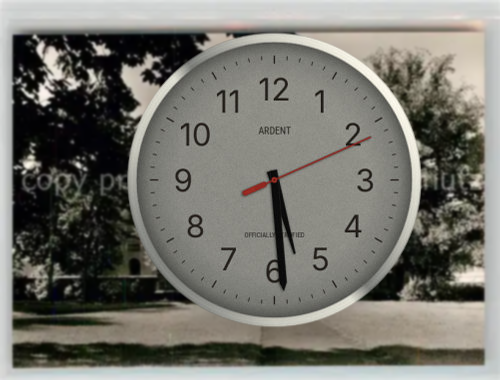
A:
5,29,11
